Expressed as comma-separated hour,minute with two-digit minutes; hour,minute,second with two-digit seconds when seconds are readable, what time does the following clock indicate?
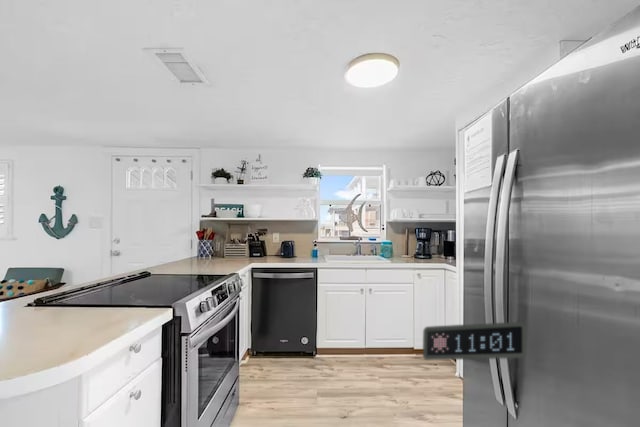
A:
11,01
